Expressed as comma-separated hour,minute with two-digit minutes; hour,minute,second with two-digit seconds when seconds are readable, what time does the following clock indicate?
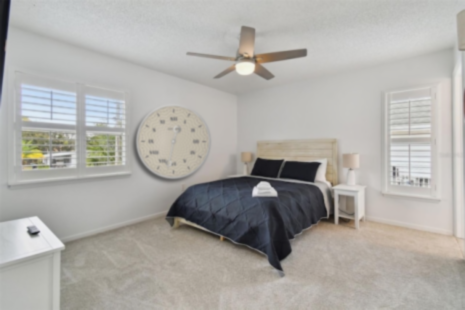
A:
12,32
